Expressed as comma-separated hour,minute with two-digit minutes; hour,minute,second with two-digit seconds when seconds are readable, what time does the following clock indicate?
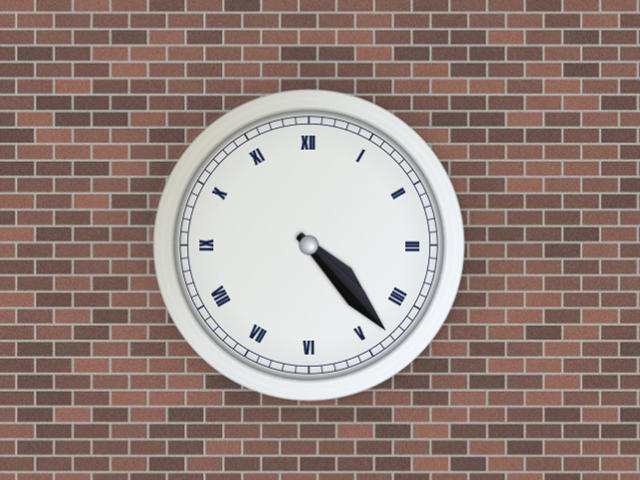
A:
4,23
